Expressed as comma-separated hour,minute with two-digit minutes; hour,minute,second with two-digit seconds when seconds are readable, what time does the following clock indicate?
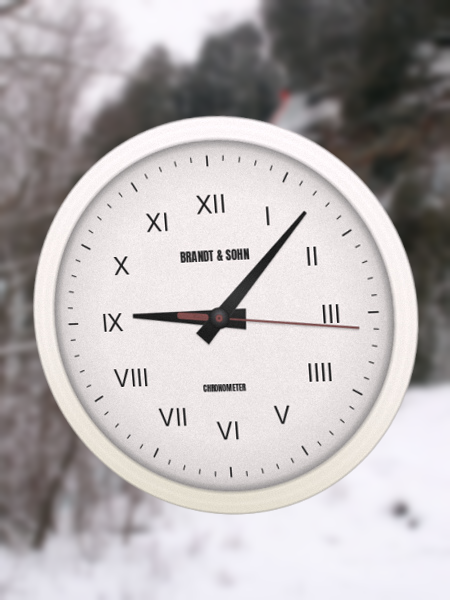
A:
9,07,16
